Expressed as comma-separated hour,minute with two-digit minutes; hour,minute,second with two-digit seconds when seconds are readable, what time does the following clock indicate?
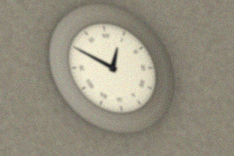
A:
12,50
